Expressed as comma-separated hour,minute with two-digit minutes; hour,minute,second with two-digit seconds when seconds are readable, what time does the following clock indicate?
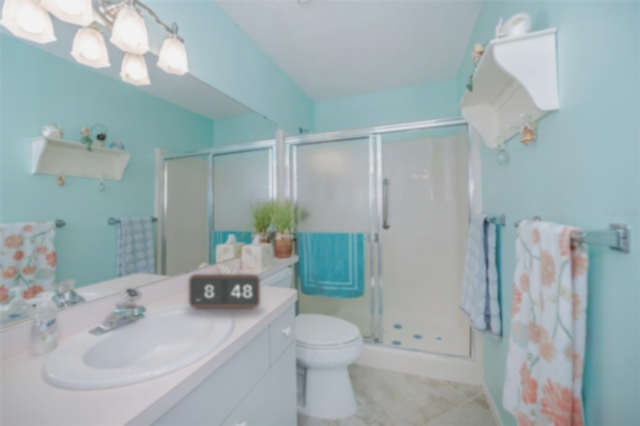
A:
8,48
